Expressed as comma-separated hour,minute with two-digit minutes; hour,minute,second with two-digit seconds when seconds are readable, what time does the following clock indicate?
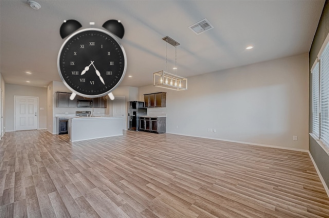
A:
7,25
